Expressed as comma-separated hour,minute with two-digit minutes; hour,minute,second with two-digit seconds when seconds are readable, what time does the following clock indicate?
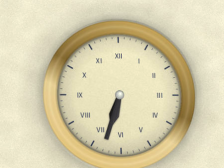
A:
6,33
